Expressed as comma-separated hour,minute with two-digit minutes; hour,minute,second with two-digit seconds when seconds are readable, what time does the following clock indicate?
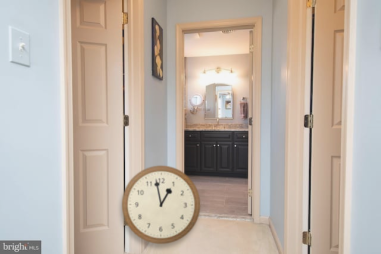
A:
12,58
